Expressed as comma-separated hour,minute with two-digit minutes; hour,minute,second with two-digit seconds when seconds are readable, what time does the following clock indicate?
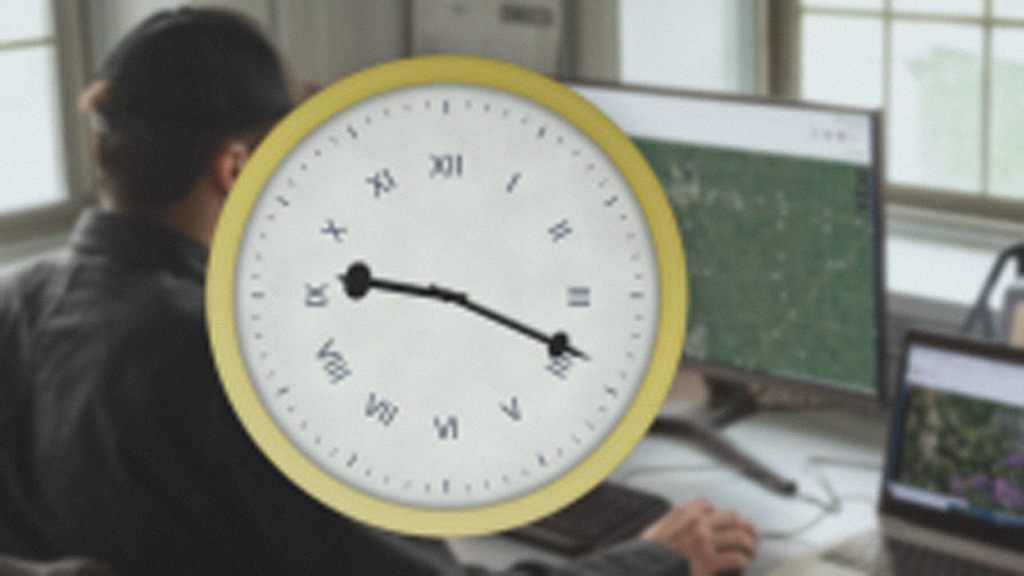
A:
9,19
